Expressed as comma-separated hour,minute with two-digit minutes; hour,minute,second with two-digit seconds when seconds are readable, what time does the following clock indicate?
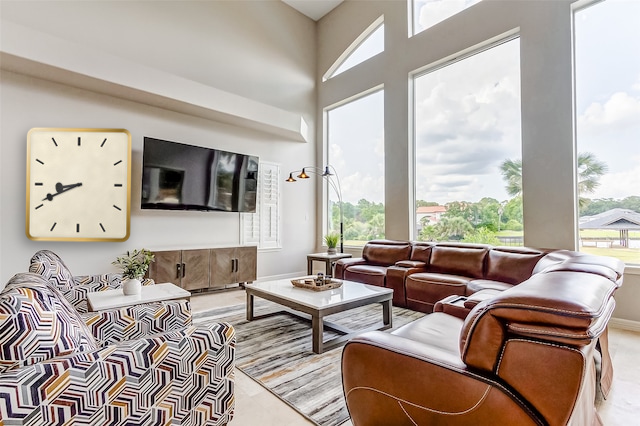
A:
8,41
